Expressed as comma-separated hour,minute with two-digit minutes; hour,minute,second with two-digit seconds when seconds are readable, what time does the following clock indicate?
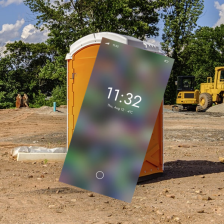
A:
11,32
